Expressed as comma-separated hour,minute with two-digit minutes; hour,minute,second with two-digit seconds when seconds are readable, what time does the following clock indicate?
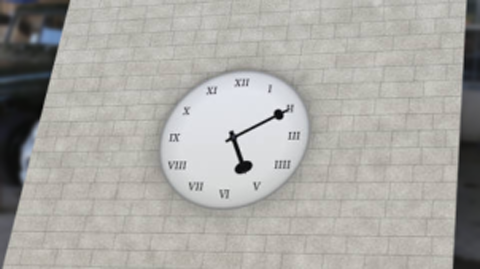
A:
5,10
